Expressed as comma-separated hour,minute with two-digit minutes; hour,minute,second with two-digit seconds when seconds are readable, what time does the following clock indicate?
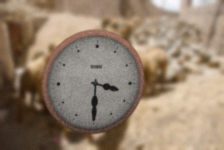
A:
3,30
